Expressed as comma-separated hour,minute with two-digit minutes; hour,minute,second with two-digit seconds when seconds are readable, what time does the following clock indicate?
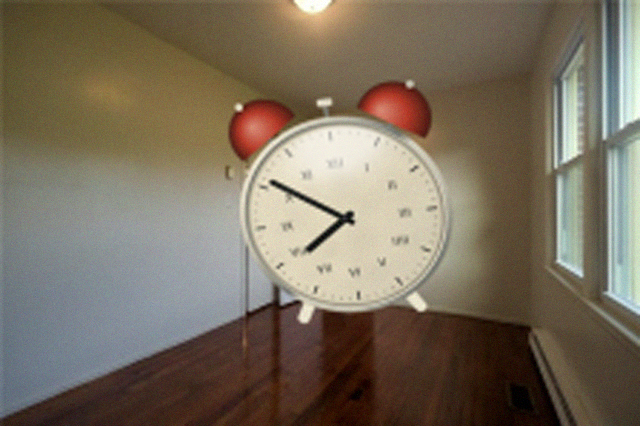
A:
7,51
